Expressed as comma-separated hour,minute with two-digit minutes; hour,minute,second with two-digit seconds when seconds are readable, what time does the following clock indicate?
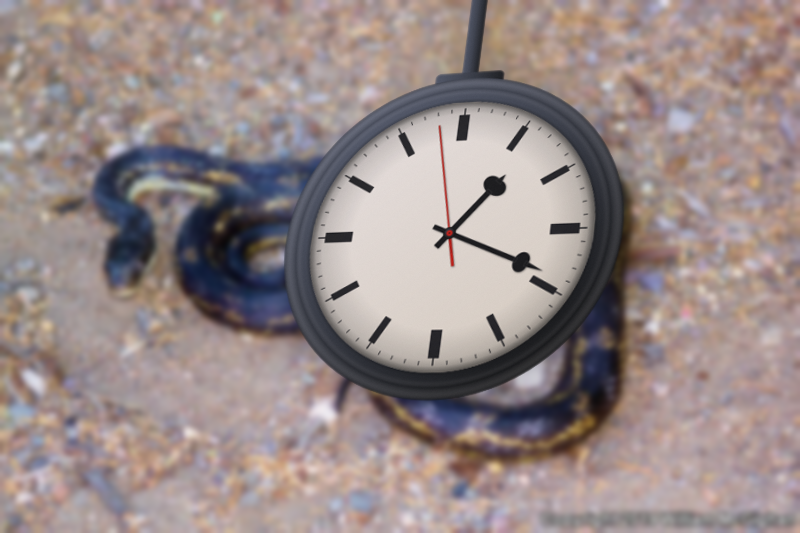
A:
1,18,58
